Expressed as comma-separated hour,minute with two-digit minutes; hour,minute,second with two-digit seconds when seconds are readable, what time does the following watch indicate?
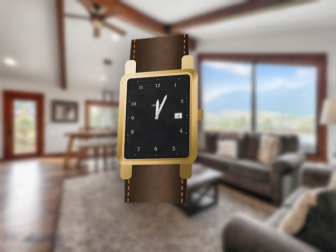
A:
12,04
